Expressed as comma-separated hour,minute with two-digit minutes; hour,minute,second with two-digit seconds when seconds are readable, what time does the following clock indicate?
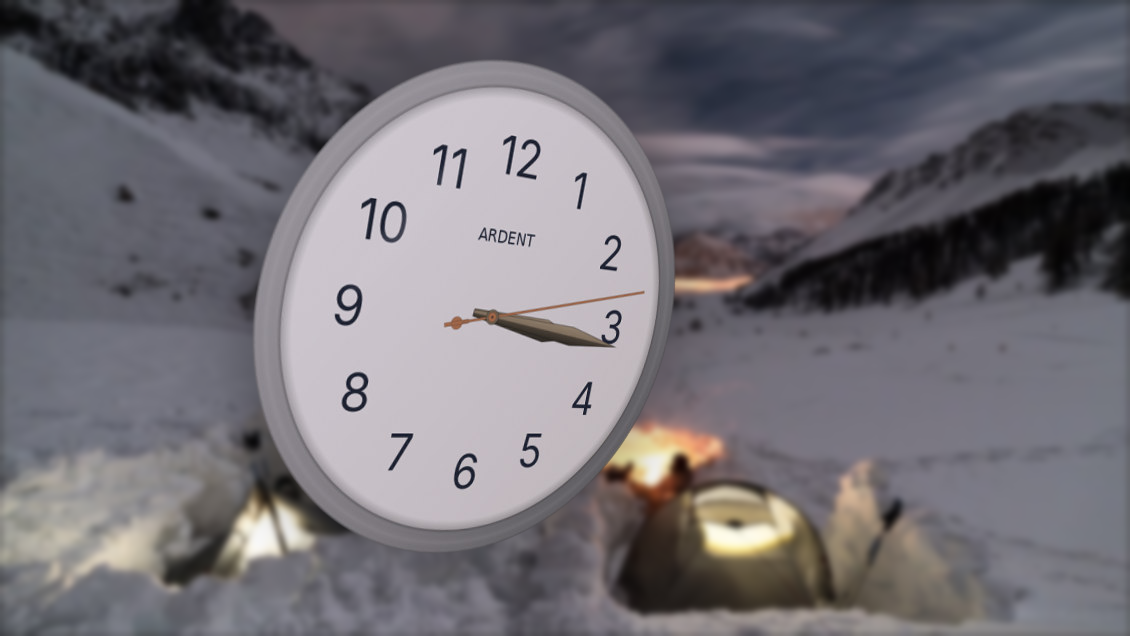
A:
3,16,13
